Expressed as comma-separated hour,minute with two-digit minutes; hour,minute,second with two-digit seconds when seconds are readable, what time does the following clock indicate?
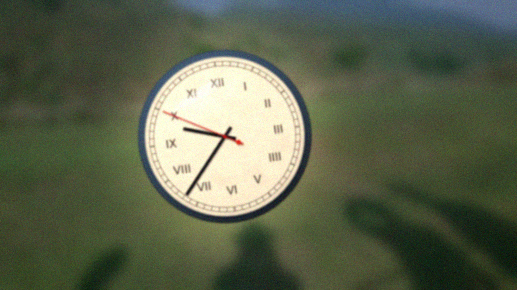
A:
9,36,50
